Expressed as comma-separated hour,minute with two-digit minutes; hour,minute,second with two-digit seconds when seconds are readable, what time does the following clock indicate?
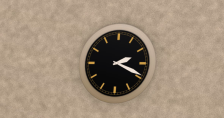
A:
2,19
